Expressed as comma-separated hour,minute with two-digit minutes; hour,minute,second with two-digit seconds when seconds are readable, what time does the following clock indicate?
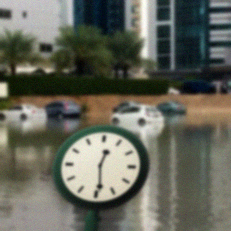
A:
12,29
